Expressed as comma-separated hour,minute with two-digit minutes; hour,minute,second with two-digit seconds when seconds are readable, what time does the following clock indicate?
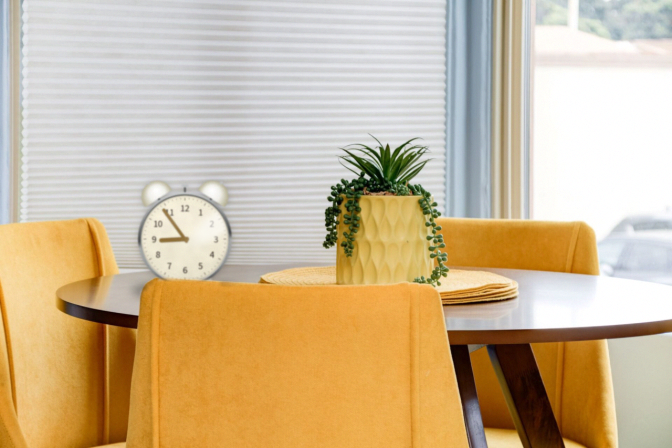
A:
8,54
